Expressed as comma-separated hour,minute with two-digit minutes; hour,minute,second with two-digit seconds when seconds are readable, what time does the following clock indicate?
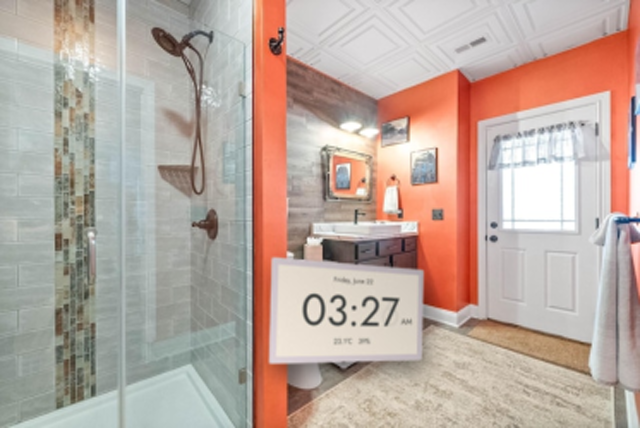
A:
3,27
